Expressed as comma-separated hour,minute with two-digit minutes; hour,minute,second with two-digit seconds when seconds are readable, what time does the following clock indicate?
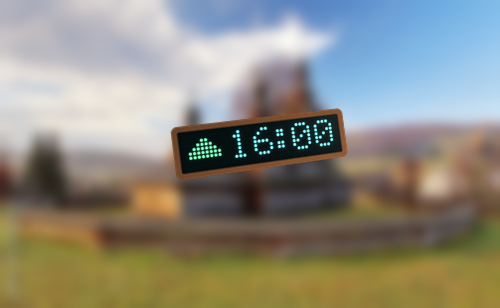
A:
16,00
